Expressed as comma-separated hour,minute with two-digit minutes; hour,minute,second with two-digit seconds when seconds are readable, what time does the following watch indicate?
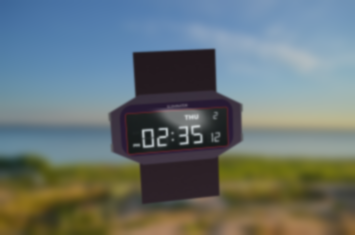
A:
2,35
